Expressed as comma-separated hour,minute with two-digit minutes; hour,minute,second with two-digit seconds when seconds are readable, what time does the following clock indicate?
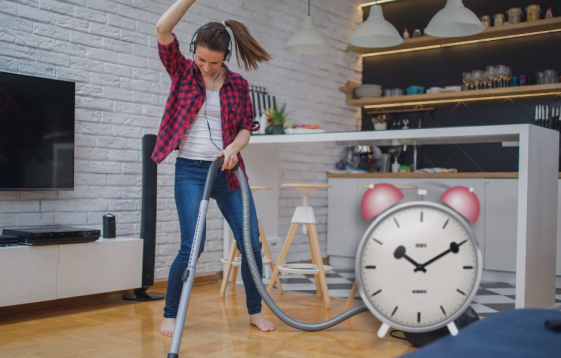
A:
10,10
